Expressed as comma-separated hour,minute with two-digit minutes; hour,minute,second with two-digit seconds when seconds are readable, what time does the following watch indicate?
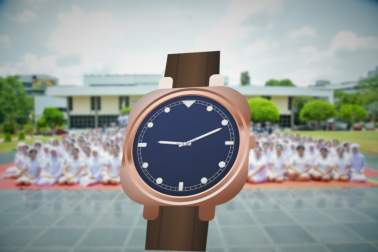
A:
9,11
